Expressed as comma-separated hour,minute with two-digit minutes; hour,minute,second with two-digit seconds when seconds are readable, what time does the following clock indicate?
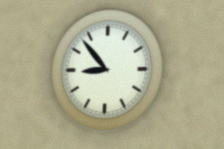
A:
8,53
